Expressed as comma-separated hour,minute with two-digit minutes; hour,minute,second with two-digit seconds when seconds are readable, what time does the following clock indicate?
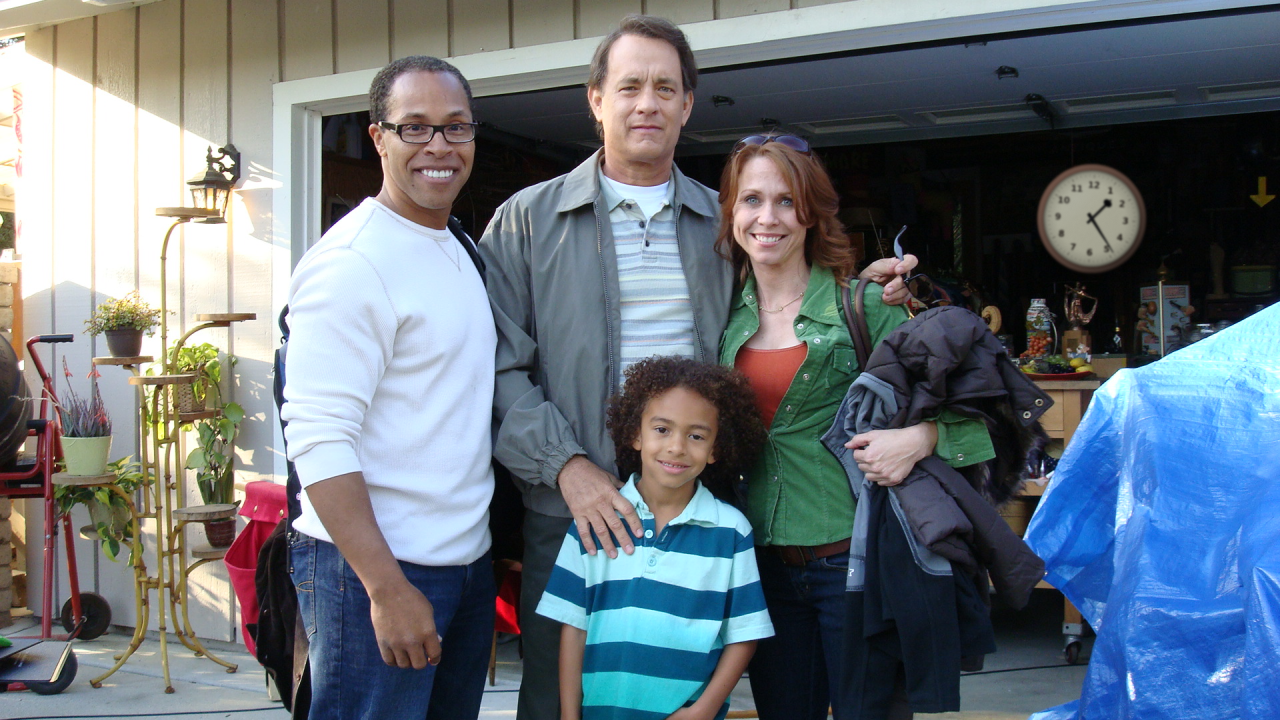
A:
1,24
